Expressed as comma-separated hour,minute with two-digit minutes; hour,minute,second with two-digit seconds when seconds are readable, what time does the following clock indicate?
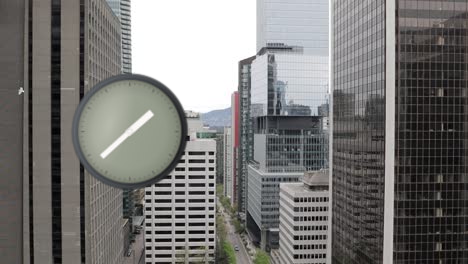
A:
1,38
